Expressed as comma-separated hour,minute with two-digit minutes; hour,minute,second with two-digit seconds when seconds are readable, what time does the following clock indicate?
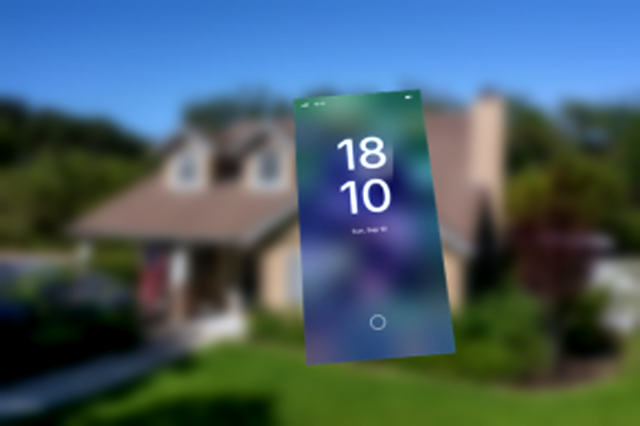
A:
18,10
